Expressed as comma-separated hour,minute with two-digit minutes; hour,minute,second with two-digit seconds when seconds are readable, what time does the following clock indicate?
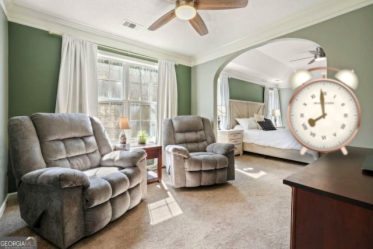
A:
7,59
